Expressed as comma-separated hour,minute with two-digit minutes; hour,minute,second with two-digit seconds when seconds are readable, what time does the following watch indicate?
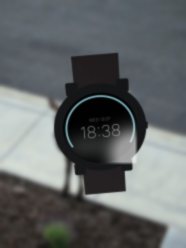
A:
18,38
